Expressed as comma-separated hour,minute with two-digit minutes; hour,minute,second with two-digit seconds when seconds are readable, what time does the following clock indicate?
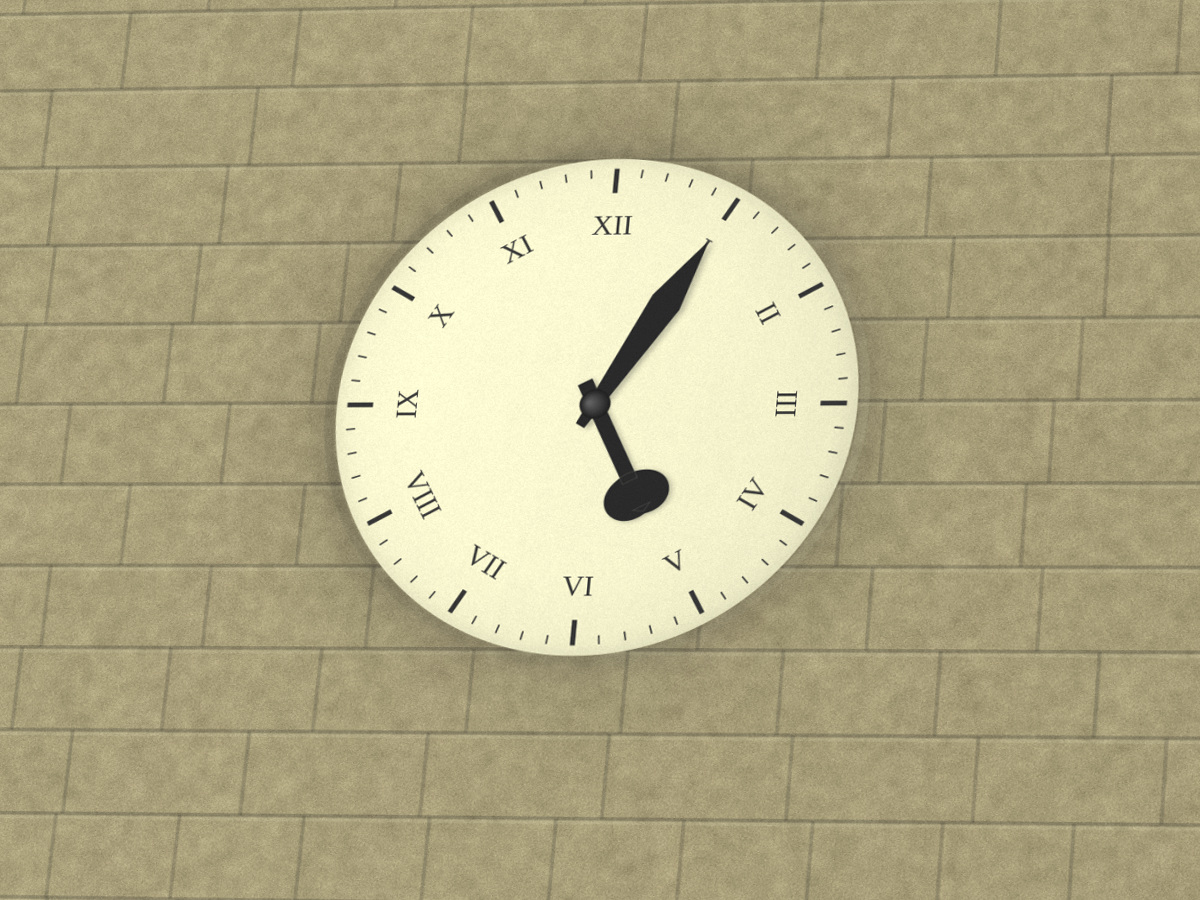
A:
5,05
